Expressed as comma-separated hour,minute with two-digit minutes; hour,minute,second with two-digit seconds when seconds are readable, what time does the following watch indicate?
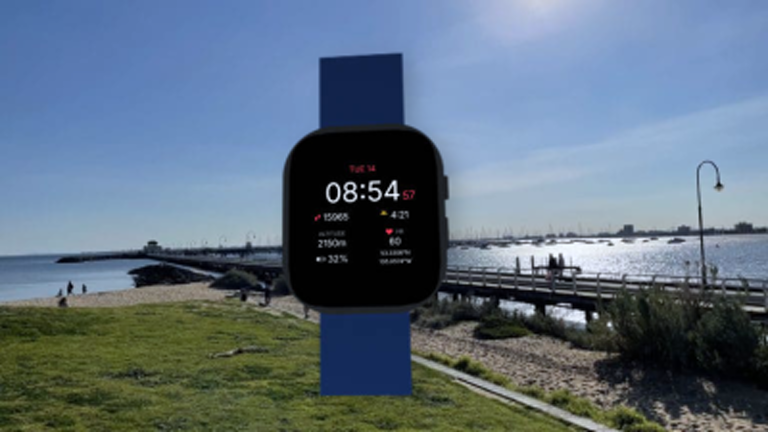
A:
8,54
